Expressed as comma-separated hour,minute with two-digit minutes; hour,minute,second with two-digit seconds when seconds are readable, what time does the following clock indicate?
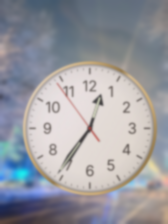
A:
12,35,54
